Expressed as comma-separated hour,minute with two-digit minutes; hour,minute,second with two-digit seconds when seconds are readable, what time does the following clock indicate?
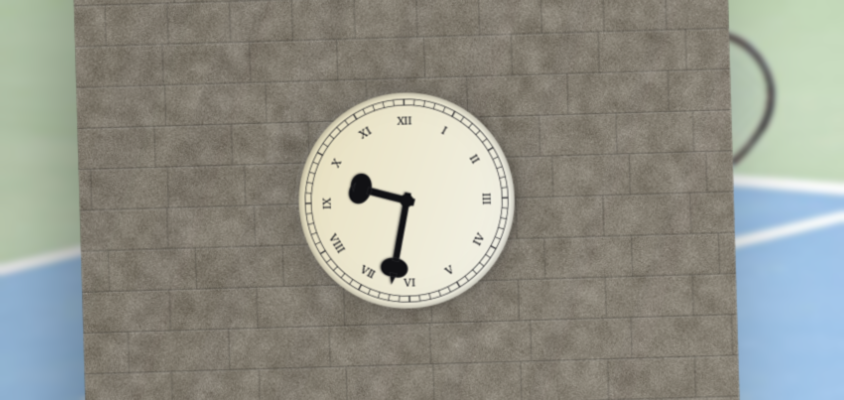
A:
9,32
